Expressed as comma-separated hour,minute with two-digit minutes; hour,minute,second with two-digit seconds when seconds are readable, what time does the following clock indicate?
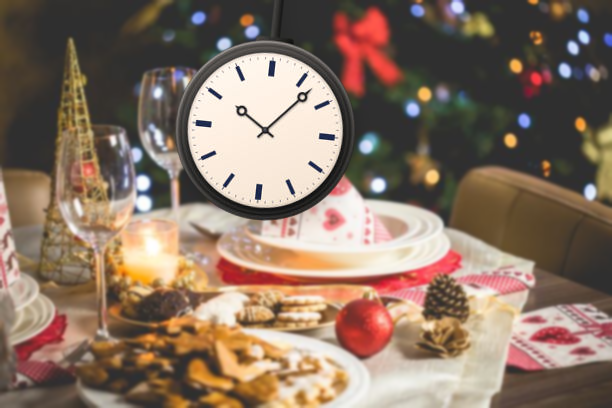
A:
10,07
